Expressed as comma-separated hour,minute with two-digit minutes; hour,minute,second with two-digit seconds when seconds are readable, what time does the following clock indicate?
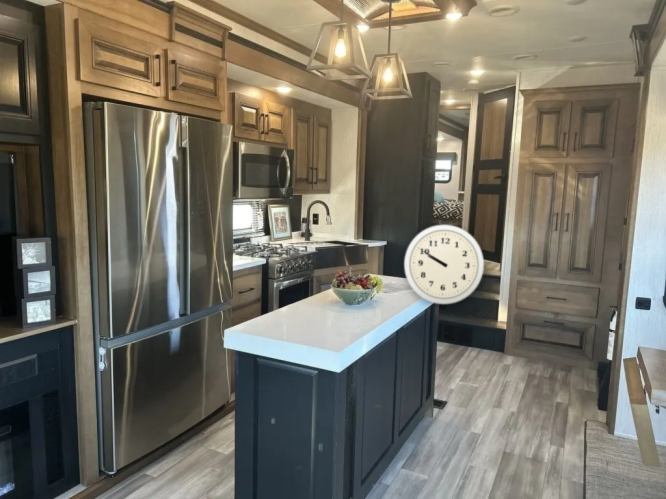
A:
9,50
